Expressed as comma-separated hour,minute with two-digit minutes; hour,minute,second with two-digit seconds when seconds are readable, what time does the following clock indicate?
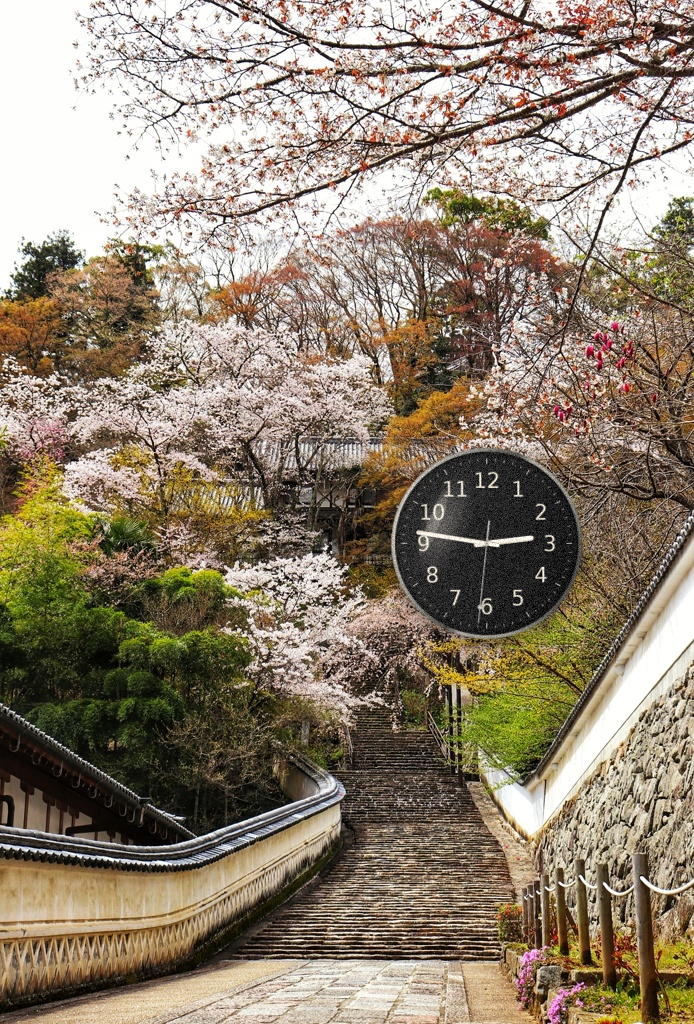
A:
2,46,31
